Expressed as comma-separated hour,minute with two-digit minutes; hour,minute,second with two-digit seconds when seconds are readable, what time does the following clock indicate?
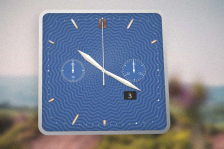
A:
10,20
